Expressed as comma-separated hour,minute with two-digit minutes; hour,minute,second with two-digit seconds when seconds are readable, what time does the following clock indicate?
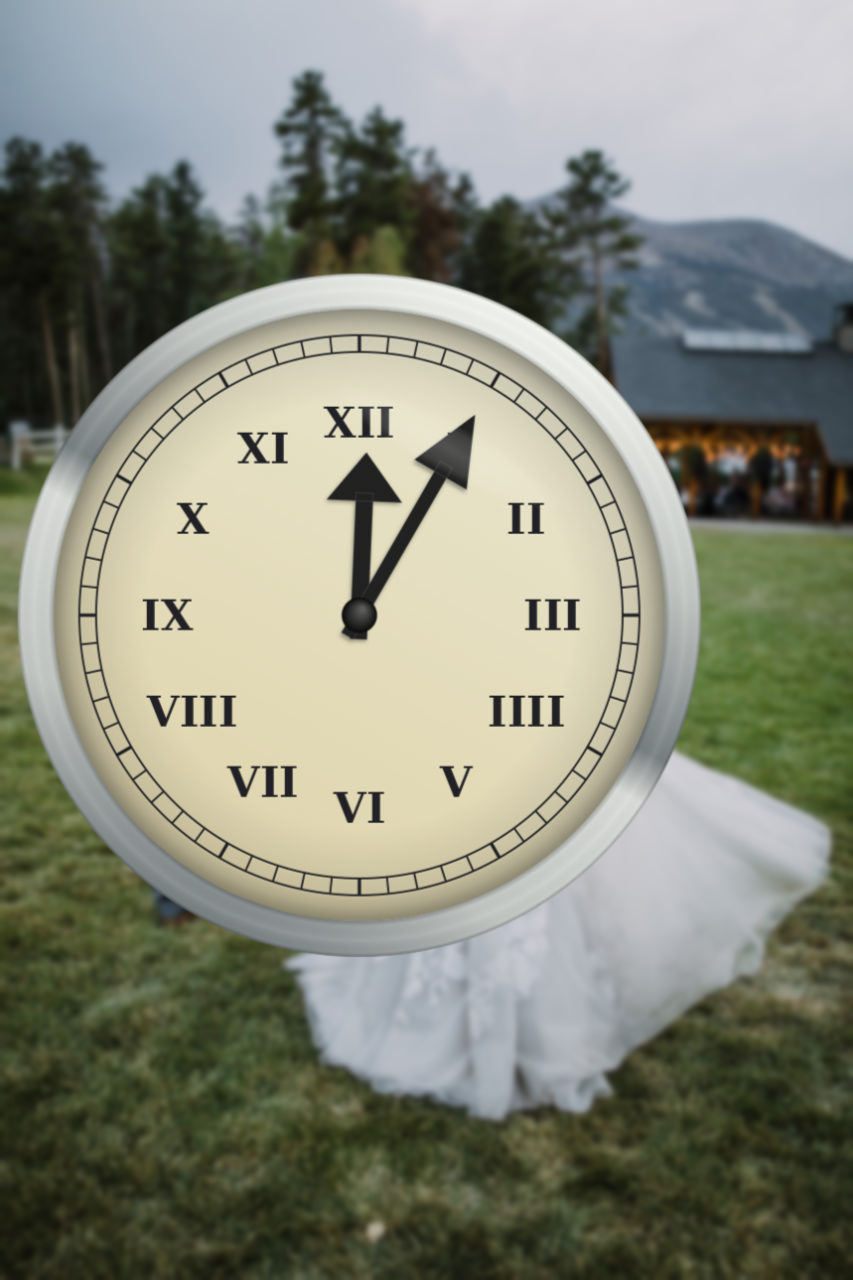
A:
12,05
